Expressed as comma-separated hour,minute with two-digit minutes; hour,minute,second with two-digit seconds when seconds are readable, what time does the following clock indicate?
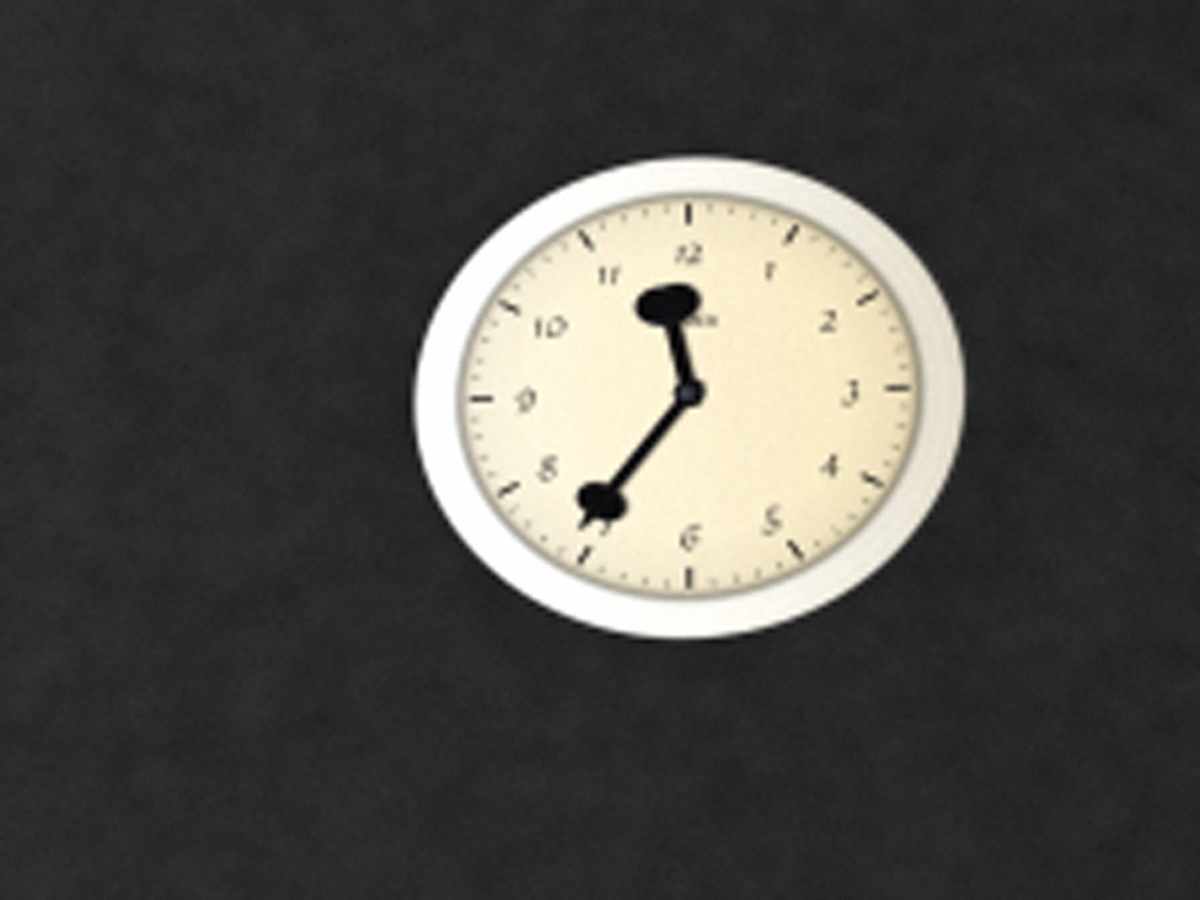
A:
11,36
